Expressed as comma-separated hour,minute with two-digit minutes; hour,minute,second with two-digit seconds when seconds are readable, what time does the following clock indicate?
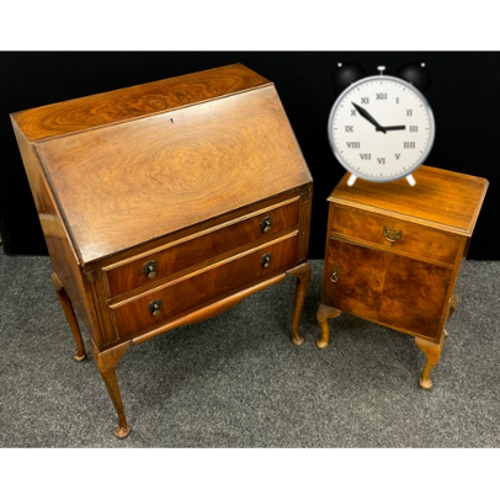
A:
2,52
